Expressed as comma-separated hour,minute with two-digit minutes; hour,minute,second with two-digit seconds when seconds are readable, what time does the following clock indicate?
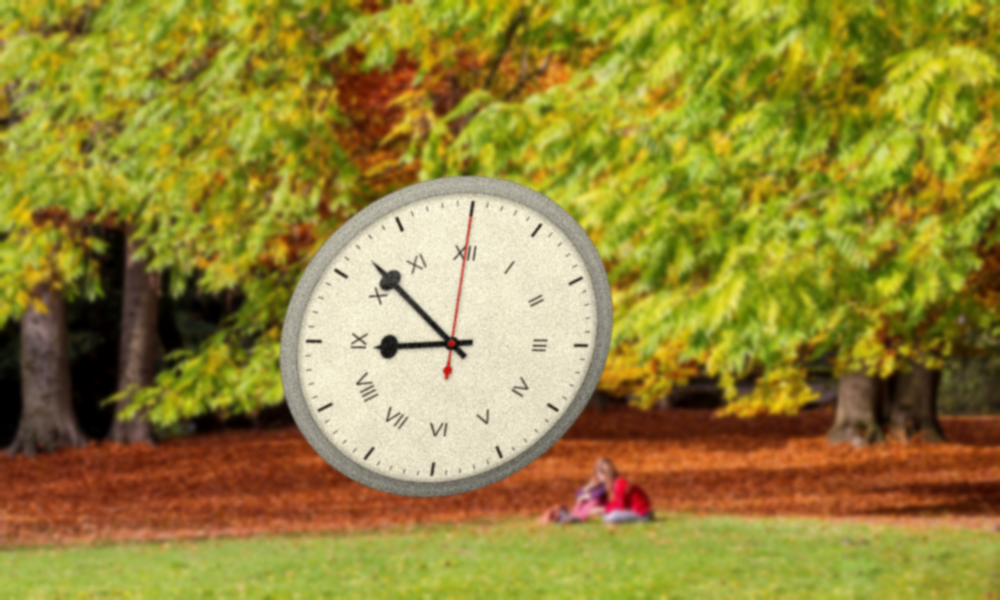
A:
8,52,00
